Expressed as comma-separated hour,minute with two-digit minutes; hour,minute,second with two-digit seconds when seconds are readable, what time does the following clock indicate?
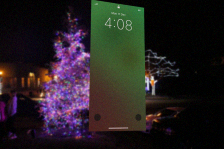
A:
4,08
